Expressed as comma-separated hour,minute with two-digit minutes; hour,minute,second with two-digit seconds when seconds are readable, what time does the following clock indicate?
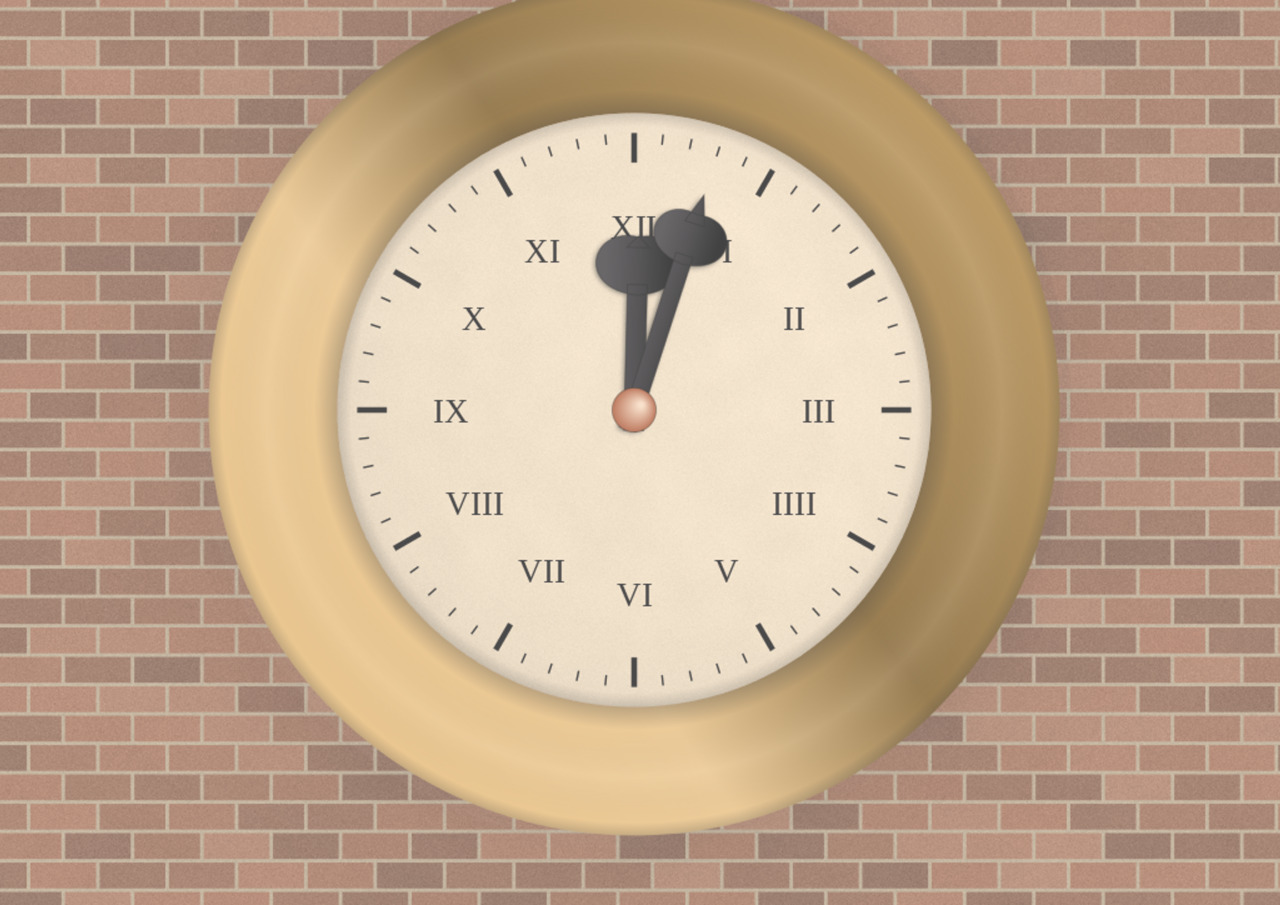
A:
12,03
